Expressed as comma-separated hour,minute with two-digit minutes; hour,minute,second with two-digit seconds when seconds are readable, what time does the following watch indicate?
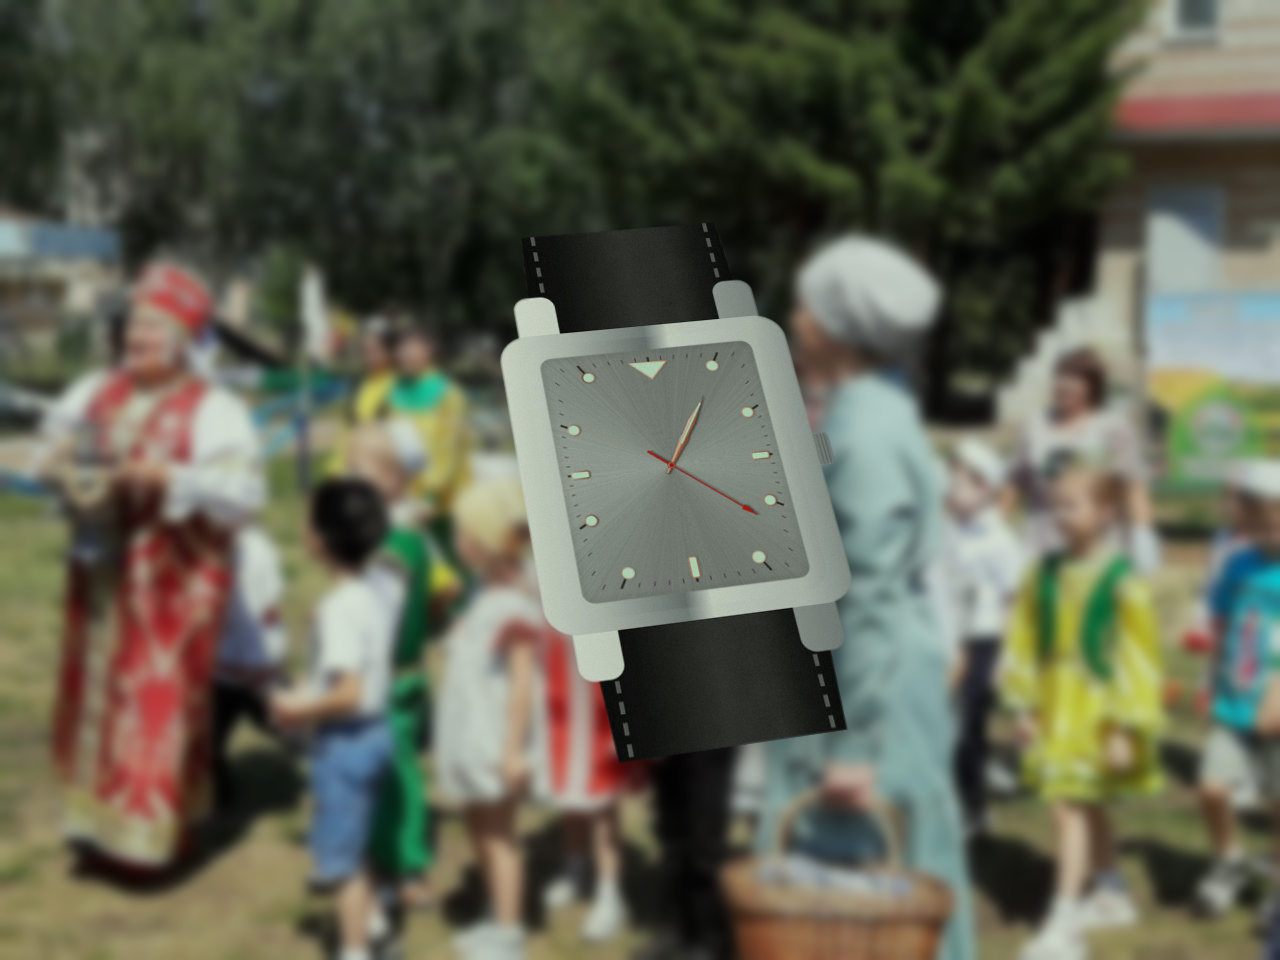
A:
1,05,22
